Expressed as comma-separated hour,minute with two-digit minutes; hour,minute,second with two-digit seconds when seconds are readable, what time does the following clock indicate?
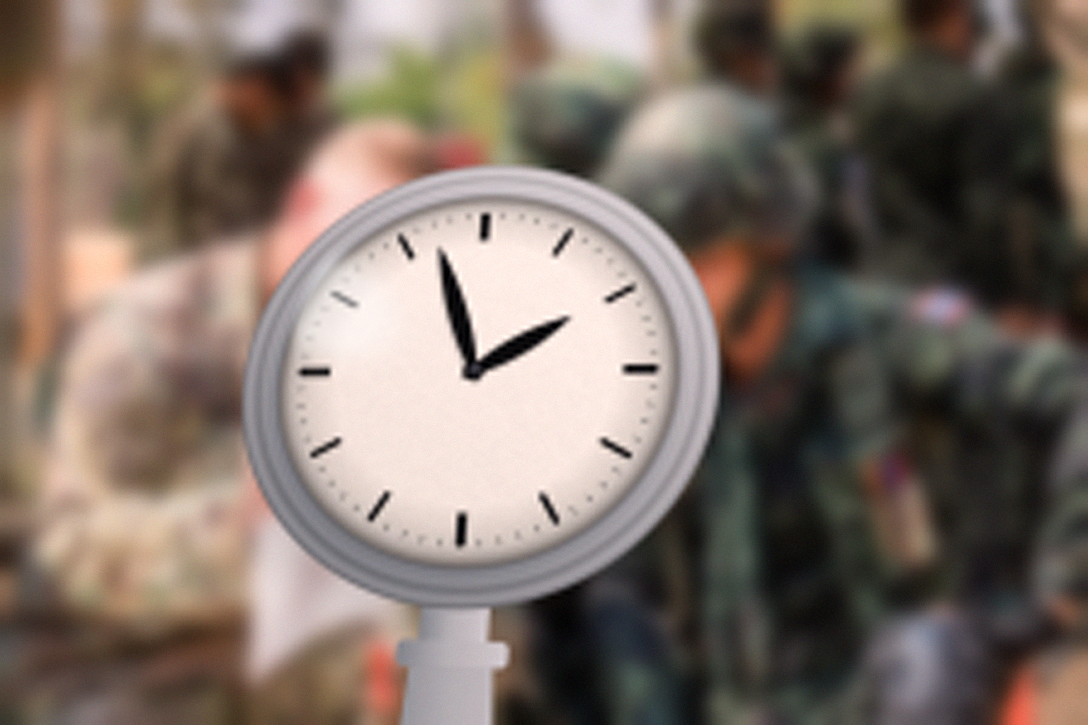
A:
1,57
